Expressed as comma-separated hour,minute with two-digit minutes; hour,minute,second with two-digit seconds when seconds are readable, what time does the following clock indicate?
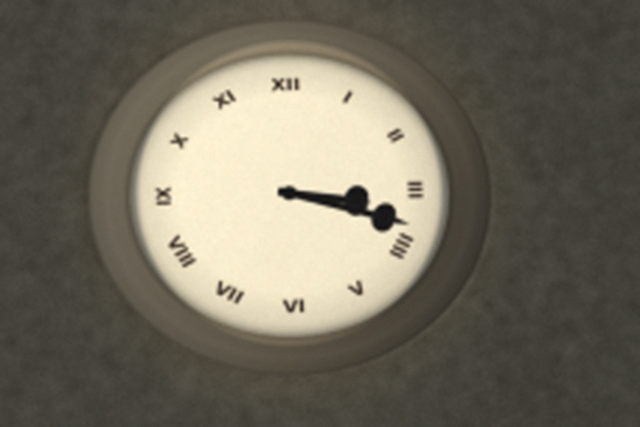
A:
3,18
